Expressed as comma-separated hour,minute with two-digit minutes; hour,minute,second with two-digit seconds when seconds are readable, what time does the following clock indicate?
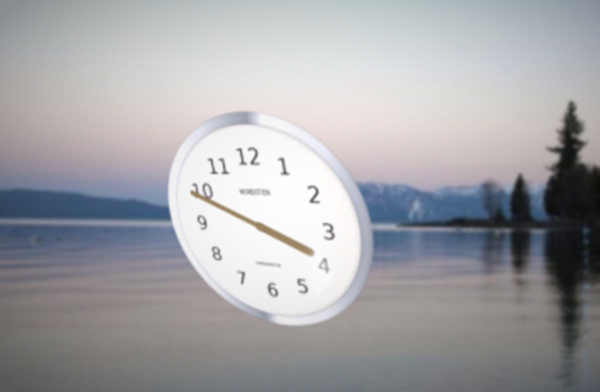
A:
3,49
